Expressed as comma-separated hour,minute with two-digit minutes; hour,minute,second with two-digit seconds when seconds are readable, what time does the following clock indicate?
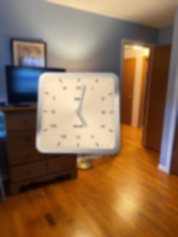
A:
5,02
